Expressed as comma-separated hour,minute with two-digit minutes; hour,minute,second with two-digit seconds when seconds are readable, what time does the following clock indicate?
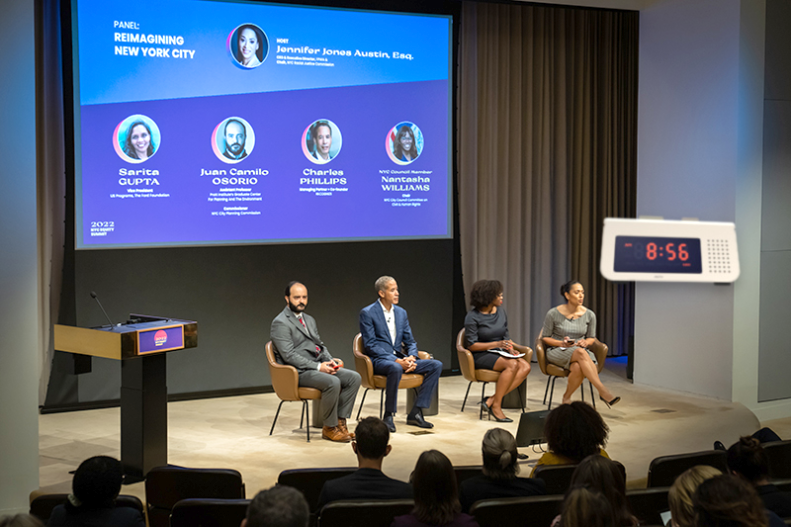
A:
8,56
